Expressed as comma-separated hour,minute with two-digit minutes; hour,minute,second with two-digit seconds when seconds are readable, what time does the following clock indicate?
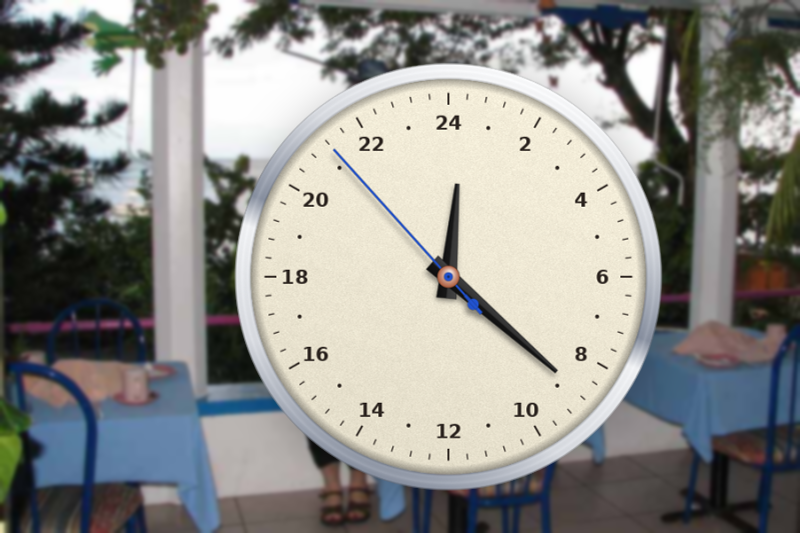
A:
0,21,53
